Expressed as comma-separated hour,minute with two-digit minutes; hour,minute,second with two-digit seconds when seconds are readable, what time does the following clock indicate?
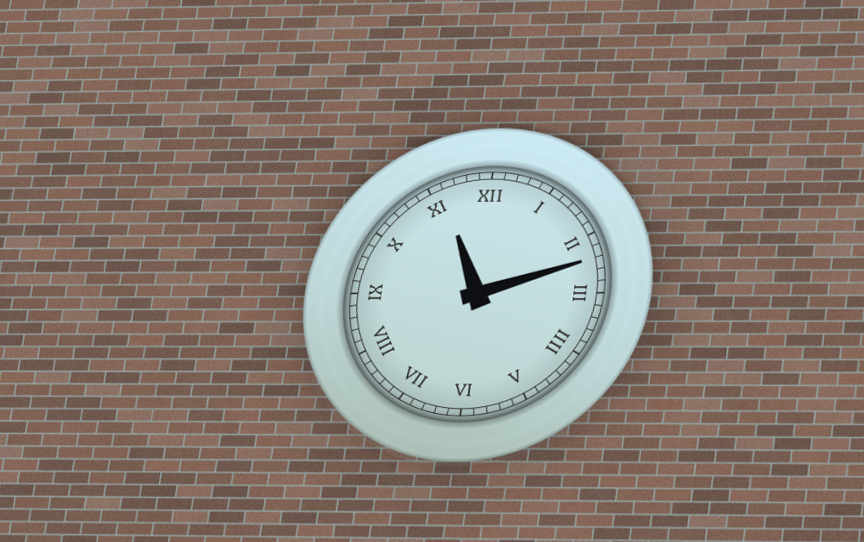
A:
11,12
